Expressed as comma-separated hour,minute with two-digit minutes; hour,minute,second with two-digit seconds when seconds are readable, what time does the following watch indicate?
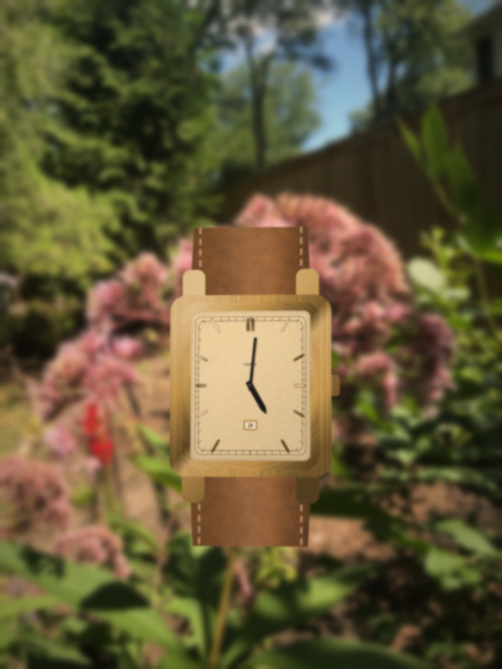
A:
5,01
